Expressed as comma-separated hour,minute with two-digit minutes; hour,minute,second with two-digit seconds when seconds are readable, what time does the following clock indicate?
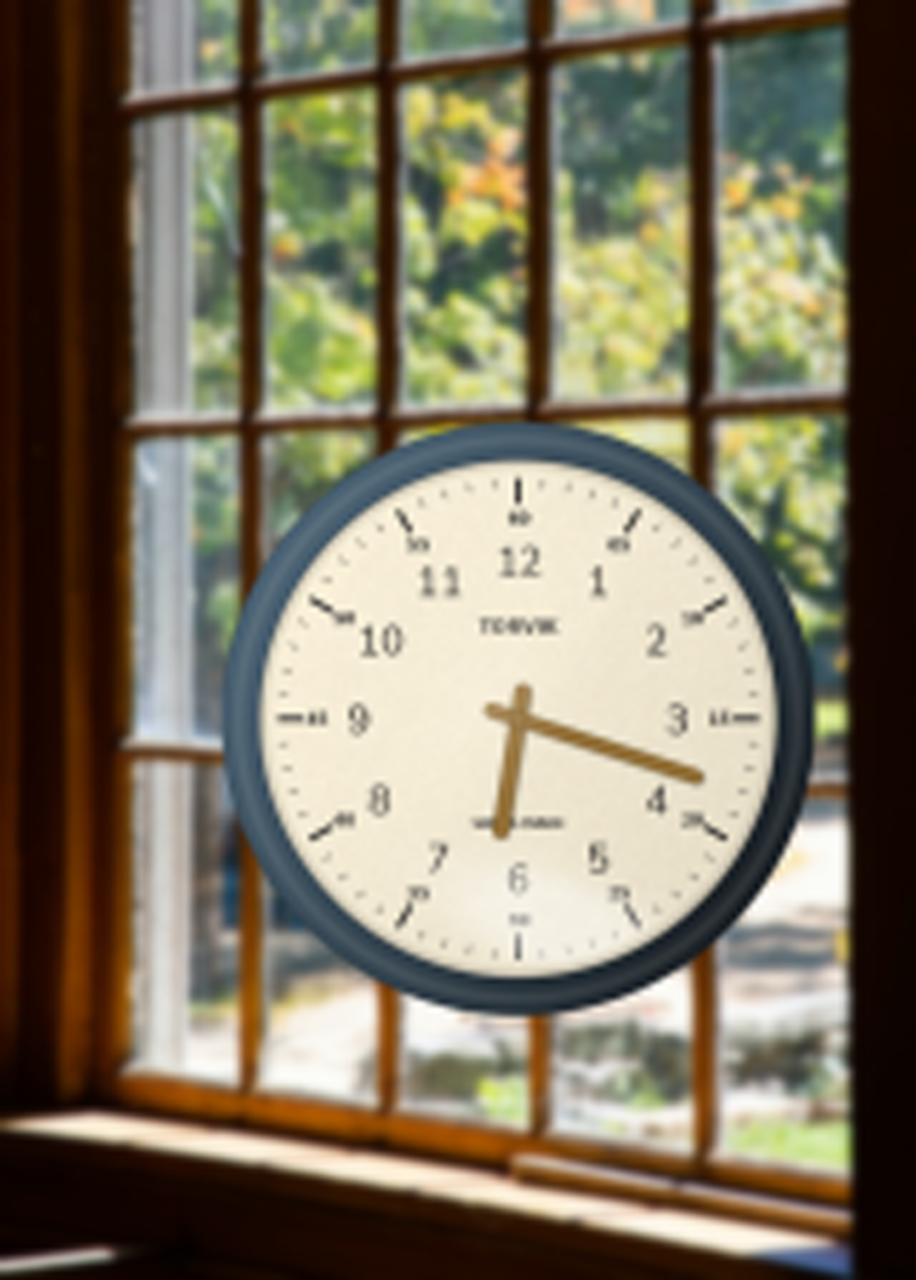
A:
6,18
